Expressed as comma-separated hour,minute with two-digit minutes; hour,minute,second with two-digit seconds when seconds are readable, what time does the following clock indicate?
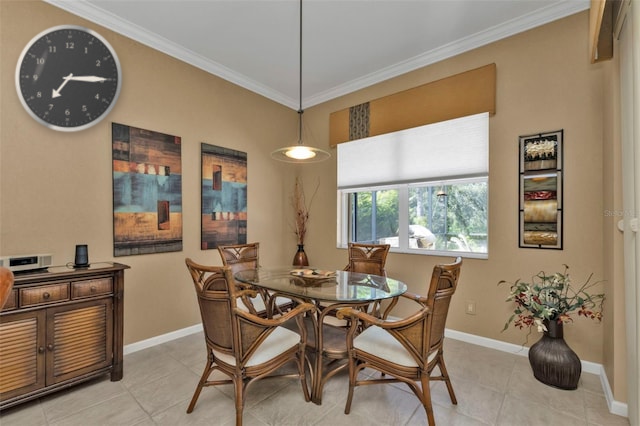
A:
7,15
